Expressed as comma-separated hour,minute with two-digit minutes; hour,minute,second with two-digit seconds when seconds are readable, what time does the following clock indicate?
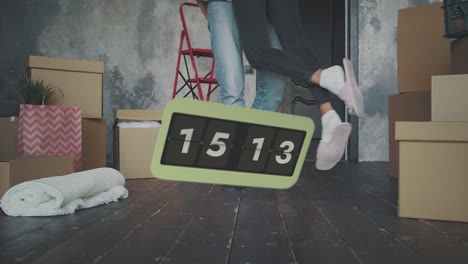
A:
15,13
